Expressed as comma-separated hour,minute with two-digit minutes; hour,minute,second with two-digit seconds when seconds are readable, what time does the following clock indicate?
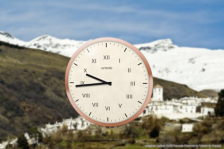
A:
9,44
